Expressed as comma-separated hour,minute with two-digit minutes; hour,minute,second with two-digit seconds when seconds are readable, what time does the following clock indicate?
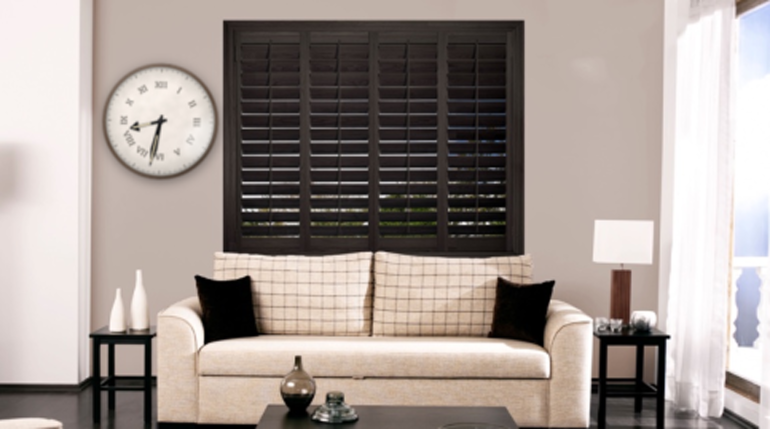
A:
8,32
